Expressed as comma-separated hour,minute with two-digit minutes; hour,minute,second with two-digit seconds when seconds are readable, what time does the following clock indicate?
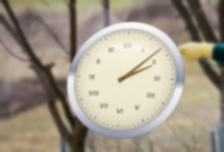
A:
2,08
